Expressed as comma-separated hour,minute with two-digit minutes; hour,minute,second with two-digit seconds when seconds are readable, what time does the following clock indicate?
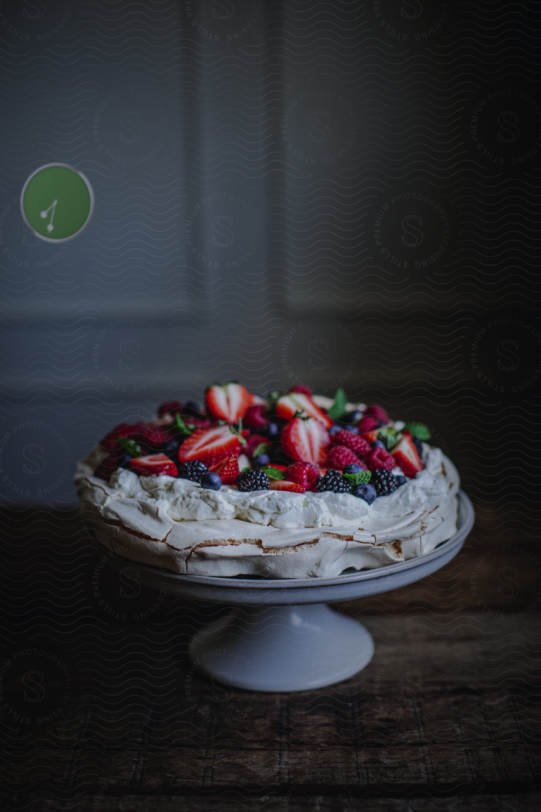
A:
7,32
